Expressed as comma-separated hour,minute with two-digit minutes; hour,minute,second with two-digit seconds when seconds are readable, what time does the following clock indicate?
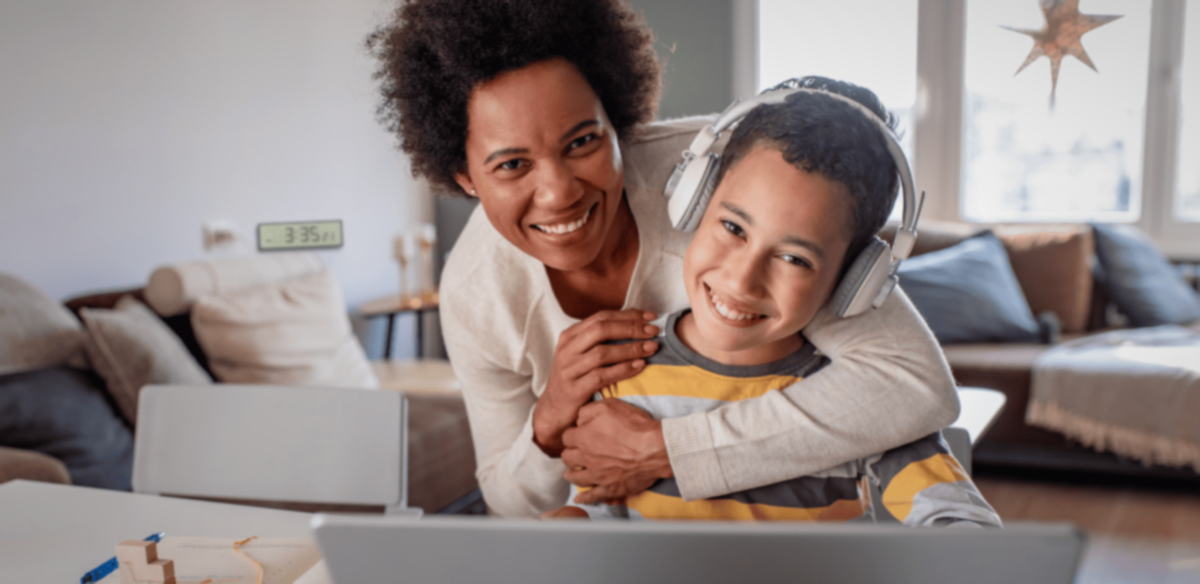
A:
3,35
